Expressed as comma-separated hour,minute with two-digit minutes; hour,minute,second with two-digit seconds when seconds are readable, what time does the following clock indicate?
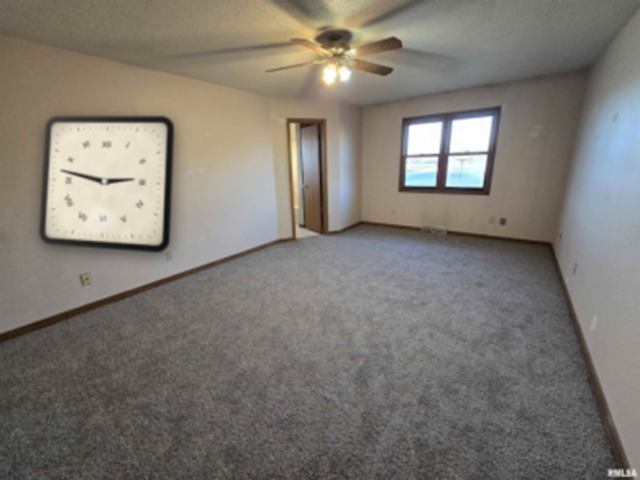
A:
2,47
